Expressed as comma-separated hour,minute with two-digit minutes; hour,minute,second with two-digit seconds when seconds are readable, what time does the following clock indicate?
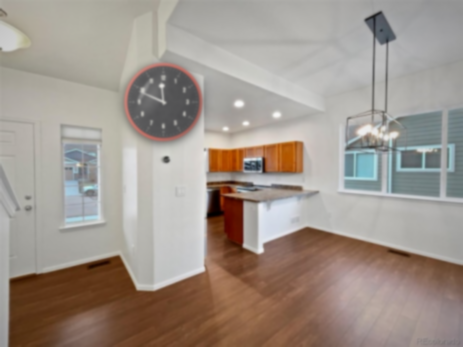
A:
11,49
